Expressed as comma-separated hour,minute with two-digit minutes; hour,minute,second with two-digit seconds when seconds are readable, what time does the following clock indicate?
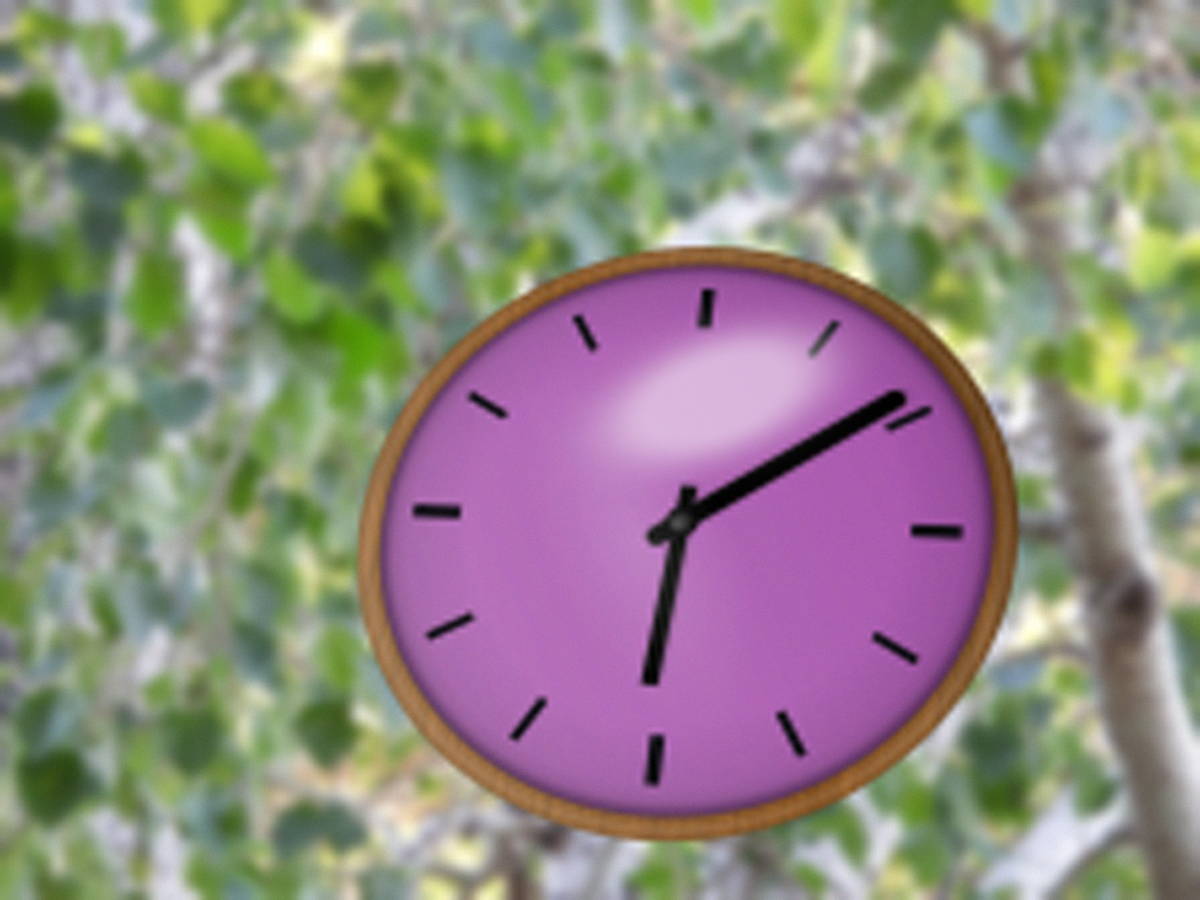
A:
6,09
